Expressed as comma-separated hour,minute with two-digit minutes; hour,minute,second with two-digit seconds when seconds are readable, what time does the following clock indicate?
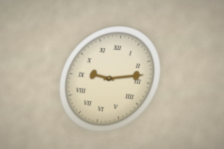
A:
9,13
